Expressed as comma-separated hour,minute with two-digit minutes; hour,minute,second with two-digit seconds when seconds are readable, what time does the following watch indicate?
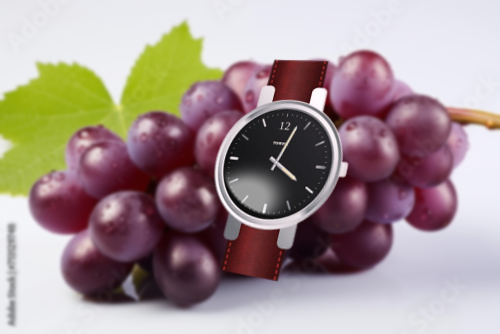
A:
4,03
